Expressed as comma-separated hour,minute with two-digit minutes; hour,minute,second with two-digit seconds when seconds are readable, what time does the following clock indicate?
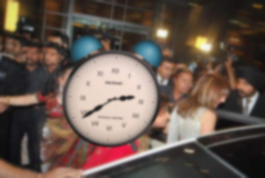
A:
2,39
